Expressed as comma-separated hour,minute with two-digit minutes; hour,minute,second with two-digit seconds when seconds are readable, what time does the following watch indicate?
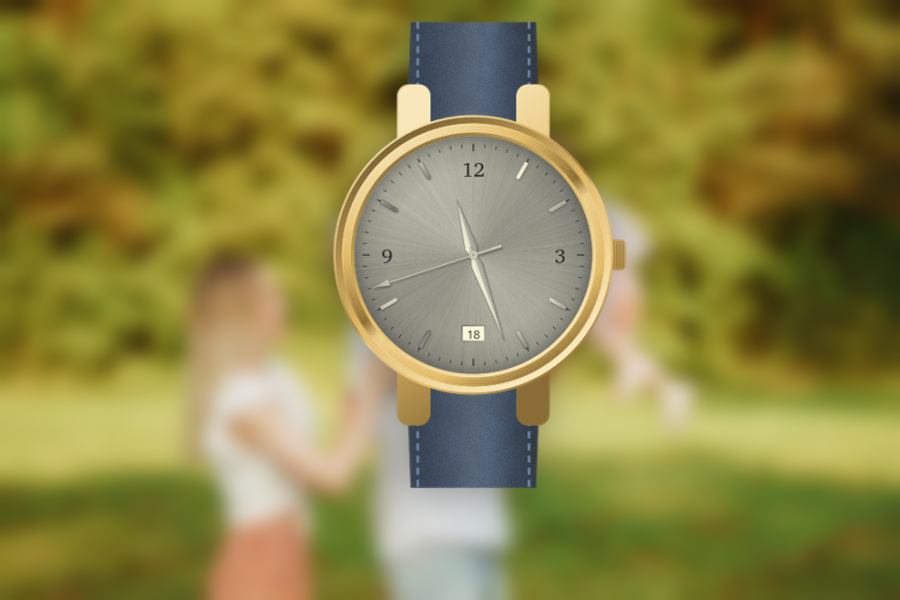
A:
11,26,42
